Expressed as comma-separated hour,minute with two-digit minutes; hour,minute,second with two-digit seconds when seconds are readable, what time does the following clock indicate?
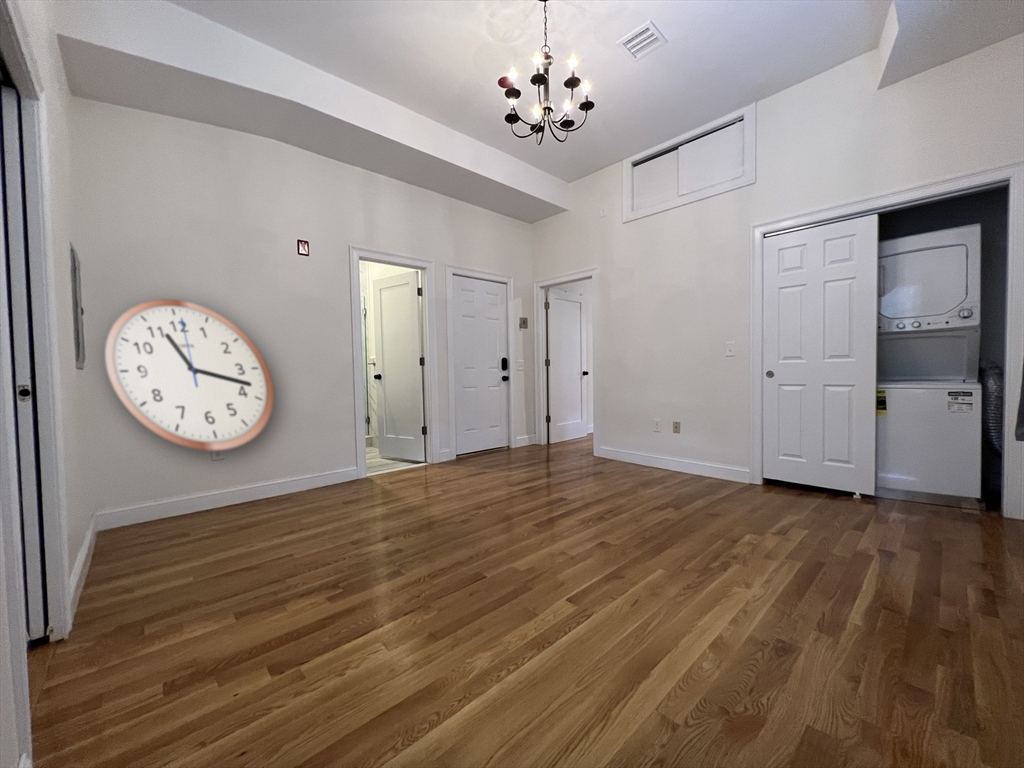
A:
11,18,01
